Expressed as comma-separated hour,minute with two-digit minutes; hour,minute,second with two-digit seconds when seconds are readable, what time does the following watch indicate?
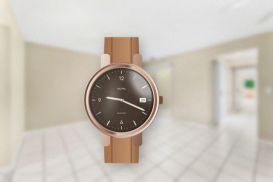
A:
9,19
